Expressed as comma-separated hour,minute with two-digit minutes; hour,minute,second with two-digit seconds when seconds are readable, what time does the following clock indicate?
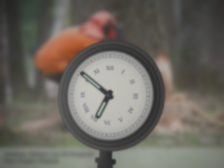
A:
6,51
